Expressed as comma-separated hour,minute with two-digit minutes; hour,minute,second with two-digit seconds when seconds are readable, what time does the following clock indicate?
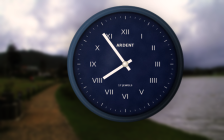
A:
7,54
